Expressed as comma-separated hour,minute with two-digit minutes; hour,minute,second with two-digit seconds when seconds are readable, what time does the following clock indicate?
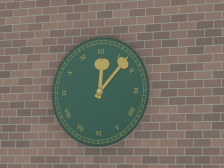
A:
12,07
